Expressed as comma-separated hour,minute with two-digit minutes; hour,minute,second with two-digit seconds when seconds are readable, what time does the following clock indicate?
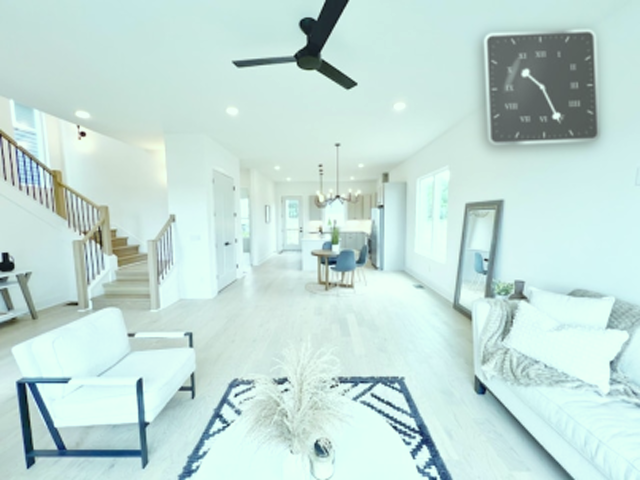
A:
10,26
